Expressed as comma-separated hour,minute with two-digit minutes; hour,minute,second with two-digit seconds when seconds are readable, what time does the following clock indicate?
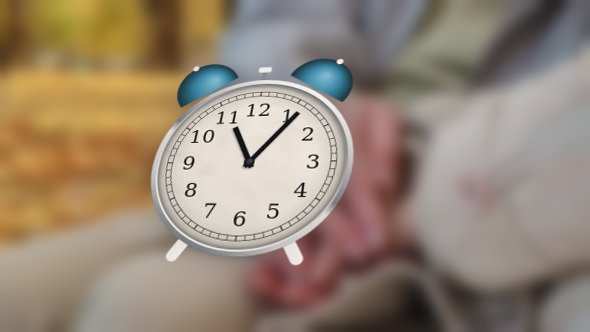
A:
11,06
